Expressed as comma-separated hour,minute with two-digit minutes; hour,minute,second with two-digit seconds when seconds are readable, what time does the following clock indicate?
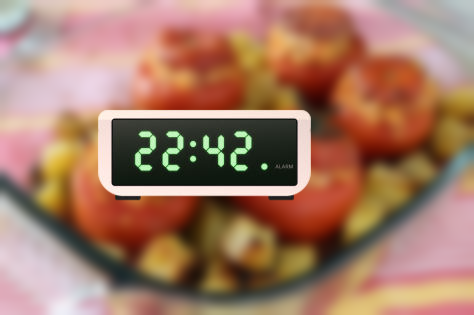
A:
22,42
